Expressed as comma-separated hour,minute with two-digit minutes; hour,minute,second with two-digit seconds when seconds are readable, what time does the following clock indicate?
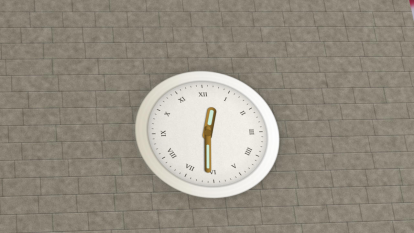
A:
12,31
